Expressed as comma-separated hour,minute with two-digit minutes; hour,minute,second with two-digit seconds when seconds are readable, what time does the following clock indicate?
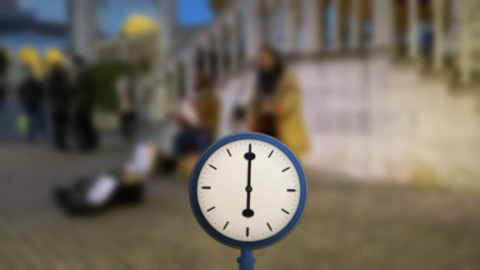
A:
6,00
